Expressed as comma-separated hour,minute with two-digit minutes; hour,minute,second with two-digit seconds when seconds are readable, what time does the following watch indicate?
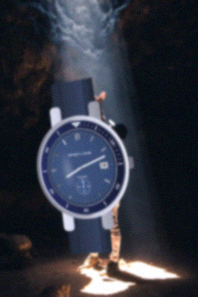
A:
8,12
